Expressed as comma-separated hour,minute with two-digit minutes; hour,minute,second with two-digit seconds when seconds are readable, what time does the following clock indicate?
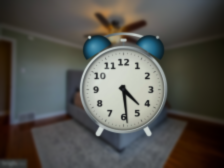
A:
4,29
